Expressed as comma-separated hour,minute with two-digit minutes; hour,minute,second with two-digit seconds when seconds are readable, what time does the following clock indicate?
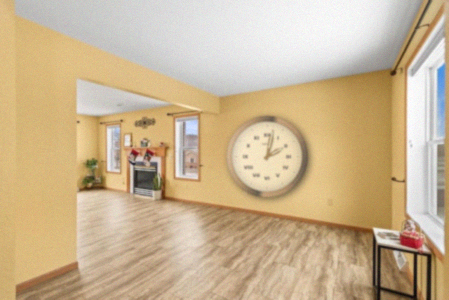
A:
2,02
